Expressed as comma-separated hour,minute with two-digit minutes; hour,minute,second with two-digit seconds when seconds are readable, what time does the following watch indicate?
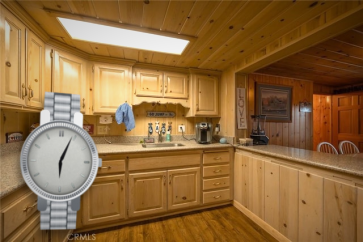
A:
6,04
